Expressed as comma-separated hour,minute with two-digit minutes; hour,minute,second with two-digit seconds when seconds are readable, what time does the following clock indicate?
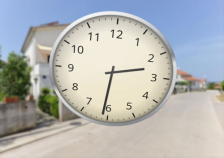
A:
2,31
